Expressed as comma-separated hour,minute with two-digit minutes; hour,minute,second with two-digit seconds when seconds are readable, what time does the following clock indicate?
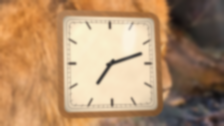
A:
7,12
